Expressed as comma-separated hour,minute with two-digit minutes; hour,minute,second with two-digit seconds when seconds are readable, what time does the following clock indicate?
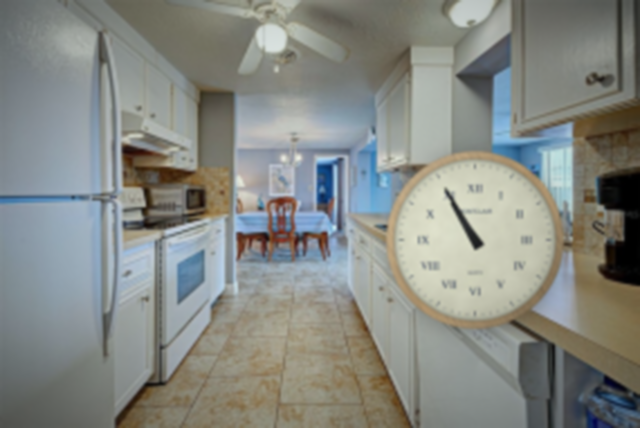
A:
10,55
